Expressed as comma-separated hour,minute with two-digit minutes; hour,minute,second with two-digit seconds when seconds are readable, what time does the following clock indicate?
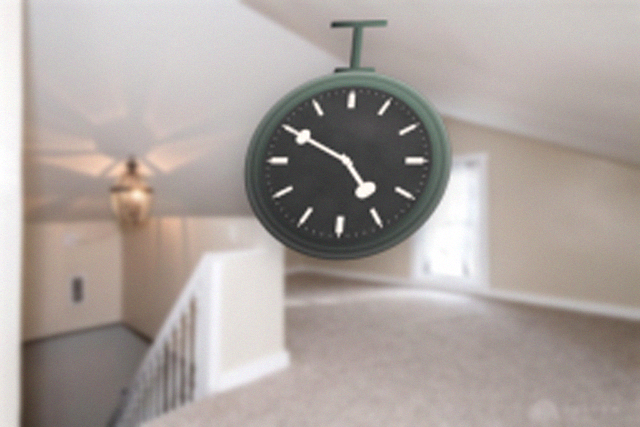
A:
4,50
